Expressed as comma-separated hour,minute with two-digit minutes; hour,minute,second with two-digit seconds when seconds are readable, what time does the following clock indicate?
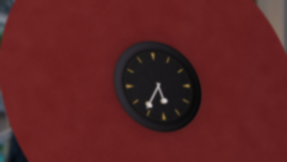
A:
5,36
